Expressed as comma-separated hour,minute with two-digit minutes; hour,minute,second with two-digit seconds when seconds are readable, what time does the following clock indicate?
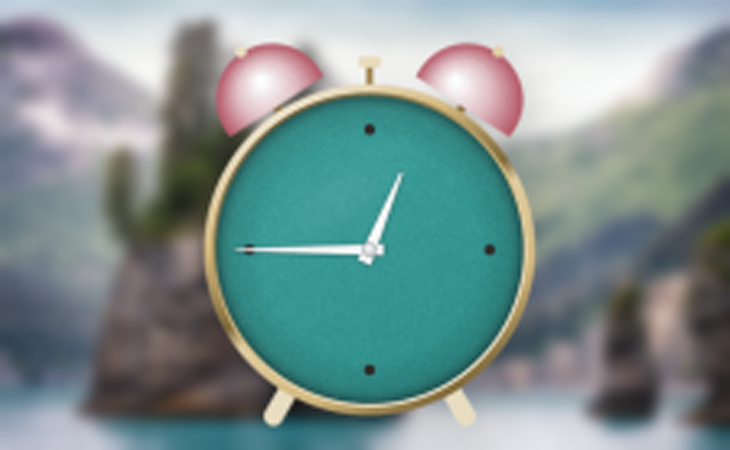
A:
12,45
